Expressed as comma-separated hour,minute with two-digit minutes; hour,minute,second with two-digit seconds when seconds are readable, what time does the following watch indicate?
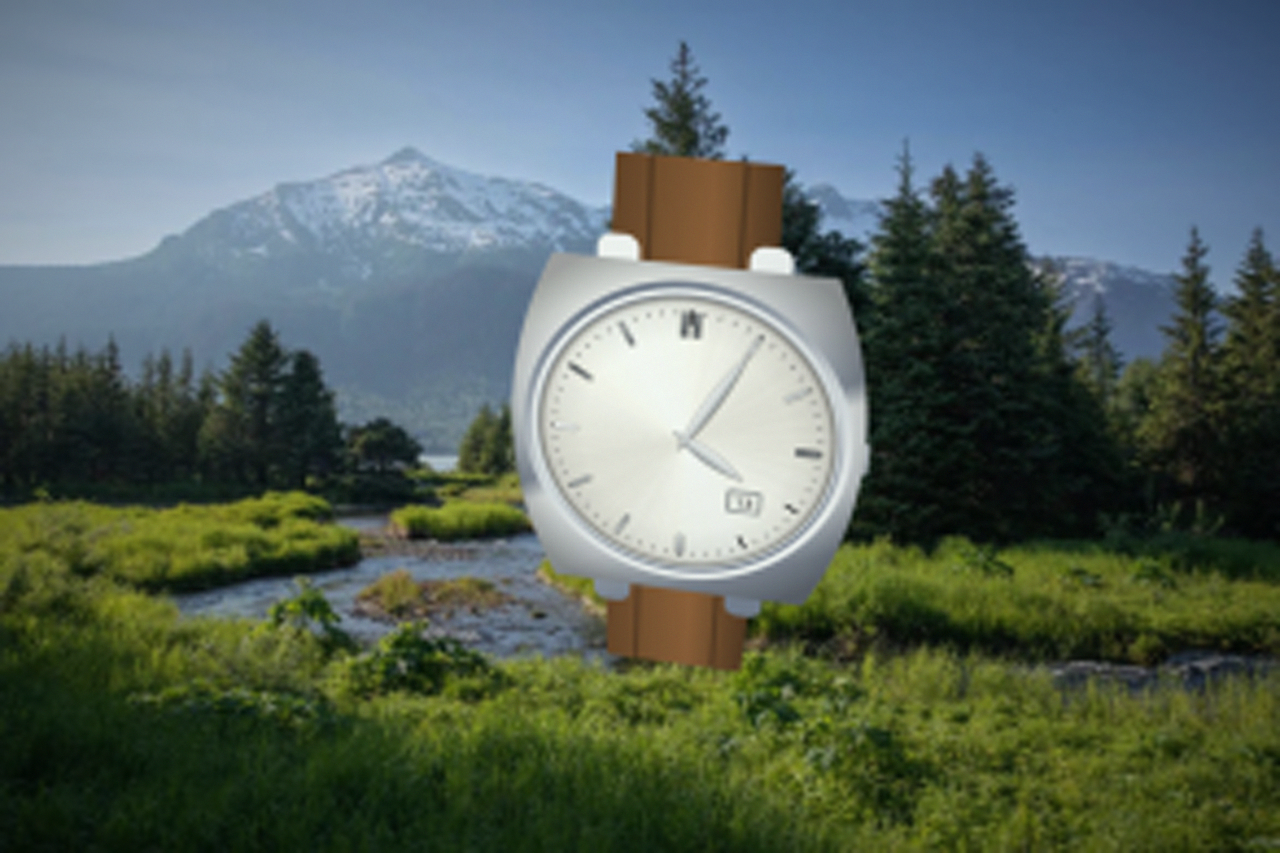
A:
4,05
